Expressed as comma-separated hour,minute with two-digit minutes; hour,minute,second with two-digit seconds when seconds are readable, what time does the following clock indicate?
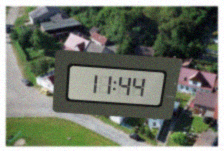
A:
11,44
